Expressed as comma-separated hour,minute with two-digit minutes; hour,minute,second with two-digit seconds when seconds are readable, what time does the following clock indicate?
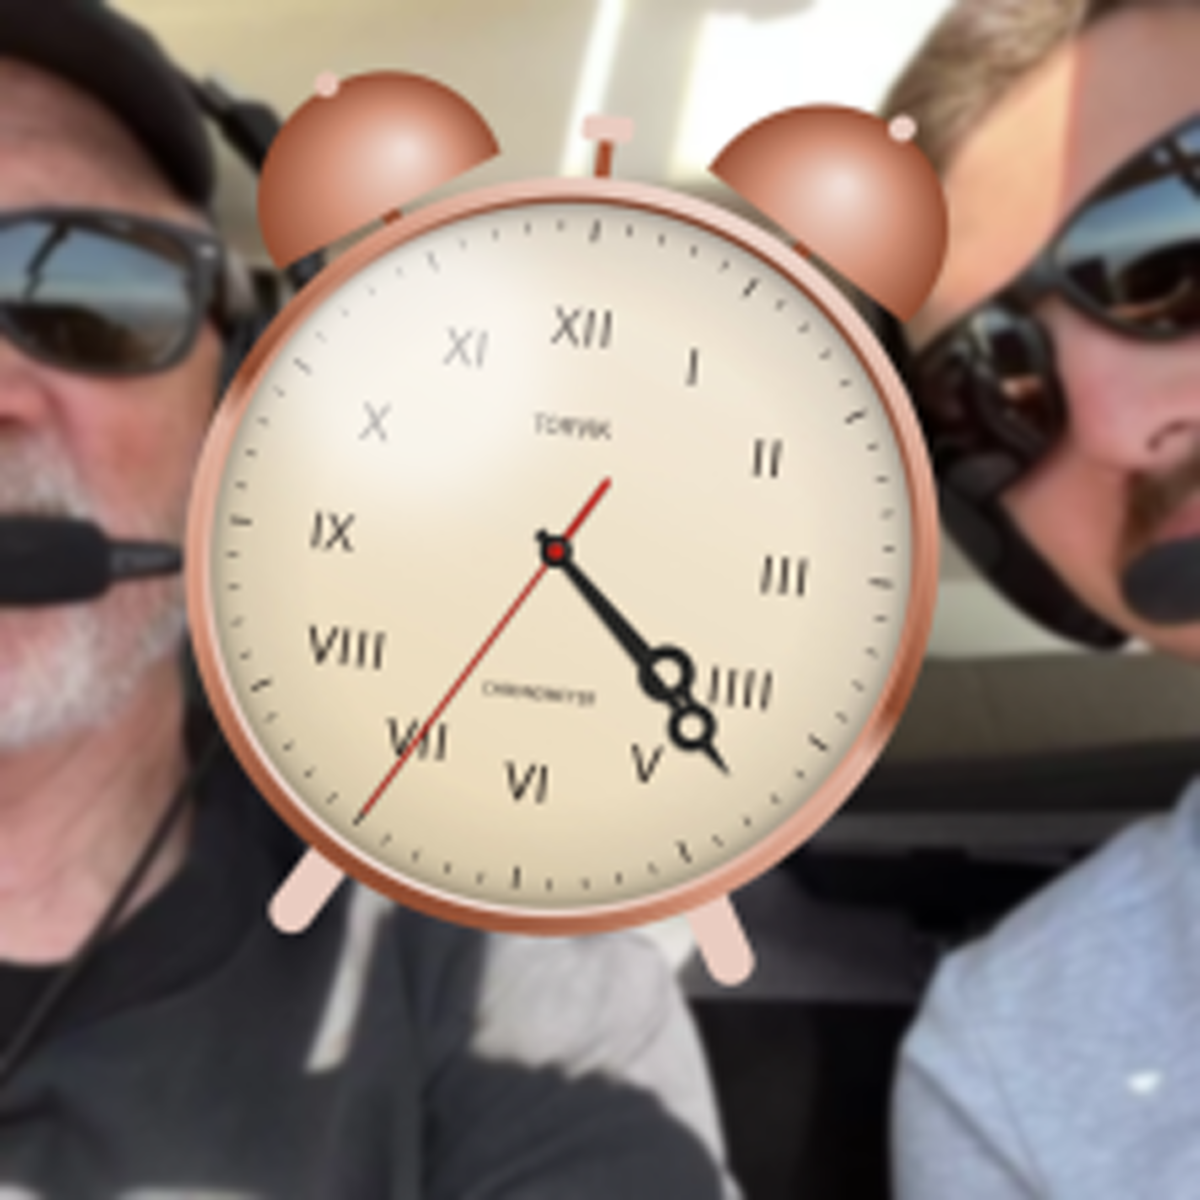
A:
4,22,35
